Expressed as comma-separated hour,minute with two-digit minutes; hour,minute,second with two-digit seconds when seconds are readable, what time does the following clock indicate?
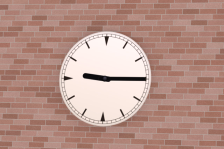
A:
9,15
